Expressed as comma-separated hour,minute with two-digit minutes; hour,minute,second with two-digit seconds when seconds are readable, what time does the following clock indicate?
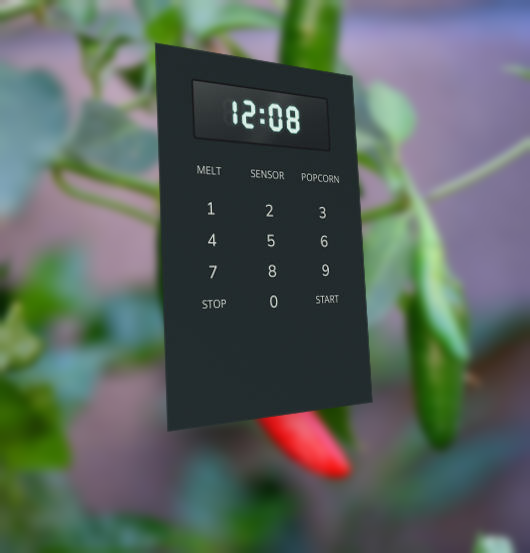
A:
12,08
